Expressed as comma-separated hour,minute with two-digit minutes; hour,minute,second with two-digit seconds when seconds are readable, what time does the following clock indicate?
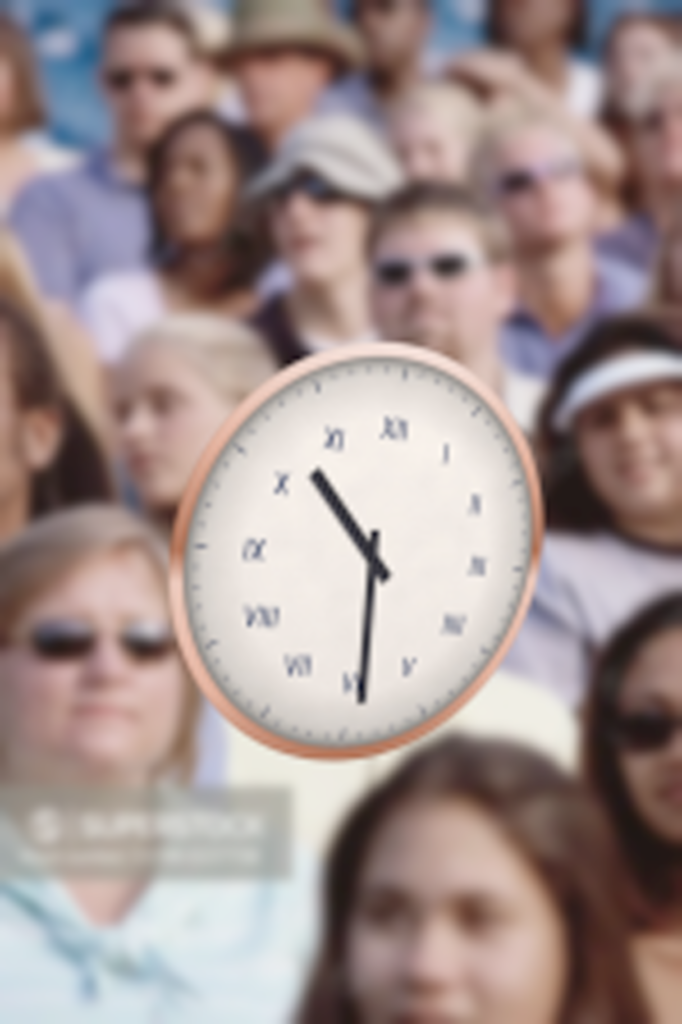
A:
10,29
